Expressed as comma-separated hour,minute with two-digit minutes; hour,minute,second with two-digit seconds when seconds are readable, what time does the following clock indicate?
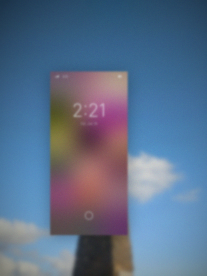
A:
2,21
